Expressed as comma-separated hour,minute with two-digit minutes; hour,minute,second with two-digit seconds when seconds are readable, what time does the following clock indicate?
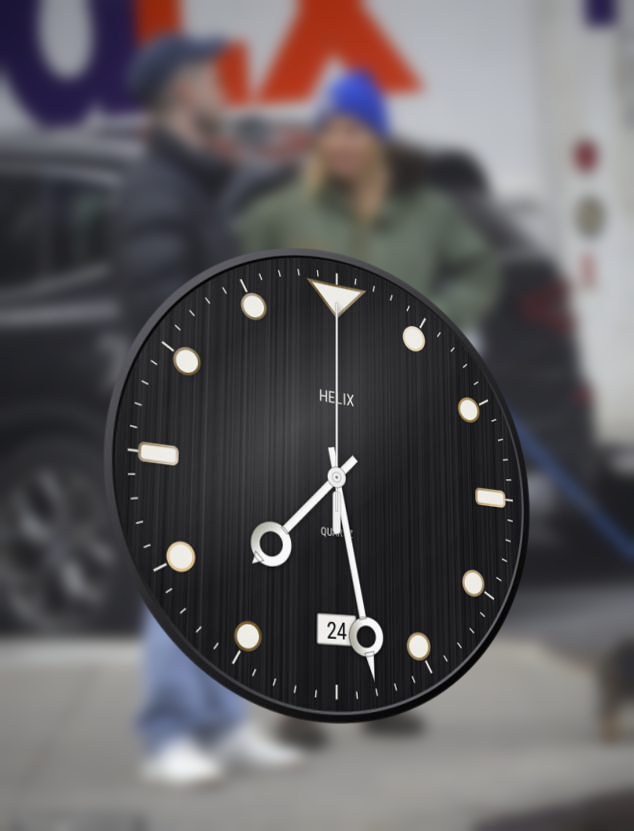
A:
7,28,00
